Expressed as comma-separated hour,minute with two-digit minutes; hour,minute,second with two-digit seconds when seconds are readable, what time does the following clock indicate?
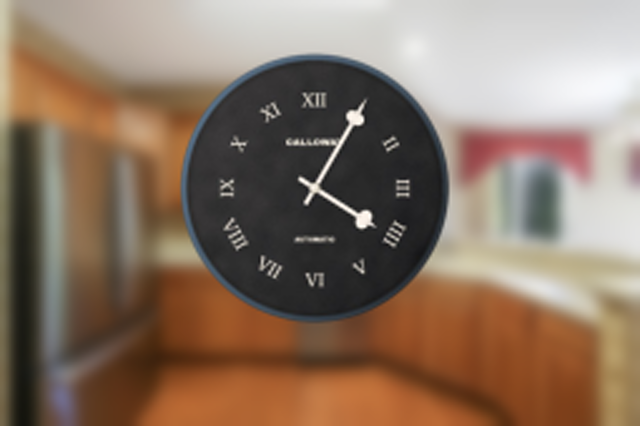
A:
4,05
